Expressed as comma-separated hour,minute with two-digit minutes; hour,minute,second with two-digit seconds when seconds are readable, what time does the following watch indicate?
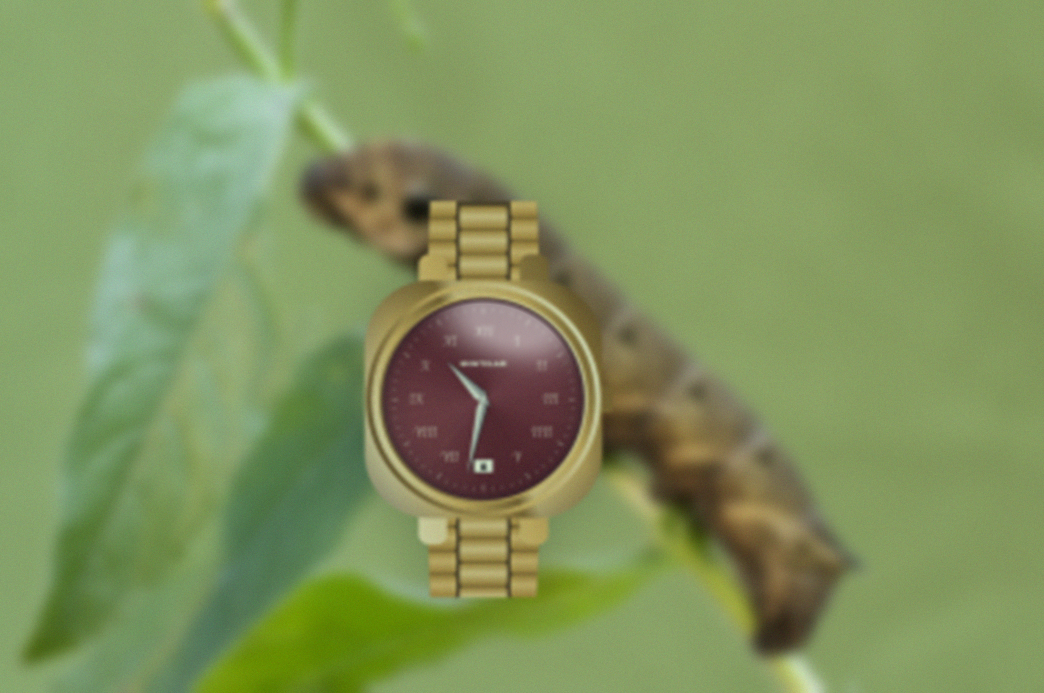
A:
10,32
